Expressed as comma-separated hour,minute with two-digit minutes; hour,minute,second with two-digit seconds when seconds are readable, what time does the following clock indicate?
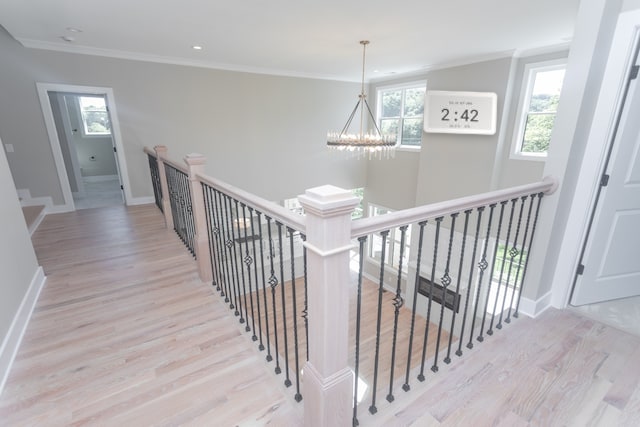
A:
2,42
